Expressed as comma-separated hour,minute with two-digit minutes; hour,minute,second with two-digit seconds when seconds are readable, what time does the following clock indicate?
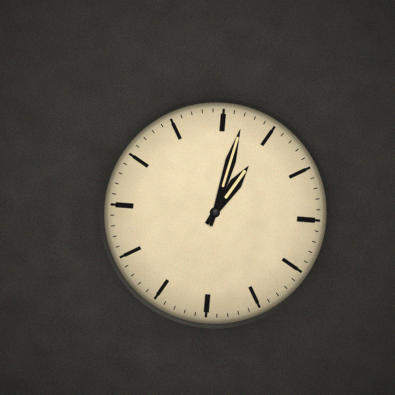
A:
1,02
